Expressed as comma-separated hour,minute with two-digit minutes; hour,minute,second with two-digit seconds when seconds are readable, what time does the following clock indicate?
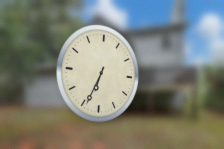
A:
6,34
